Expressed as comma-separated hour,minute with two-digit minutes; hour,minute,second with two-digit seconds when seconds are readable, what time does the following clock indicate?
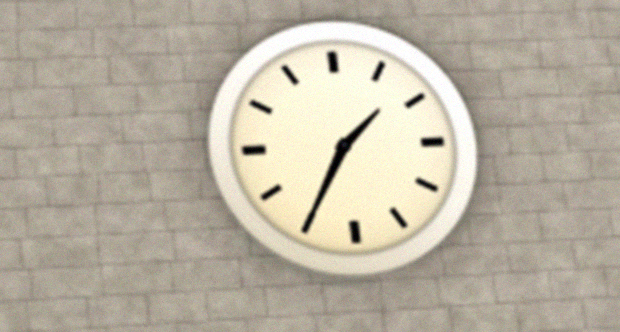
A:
1,35
